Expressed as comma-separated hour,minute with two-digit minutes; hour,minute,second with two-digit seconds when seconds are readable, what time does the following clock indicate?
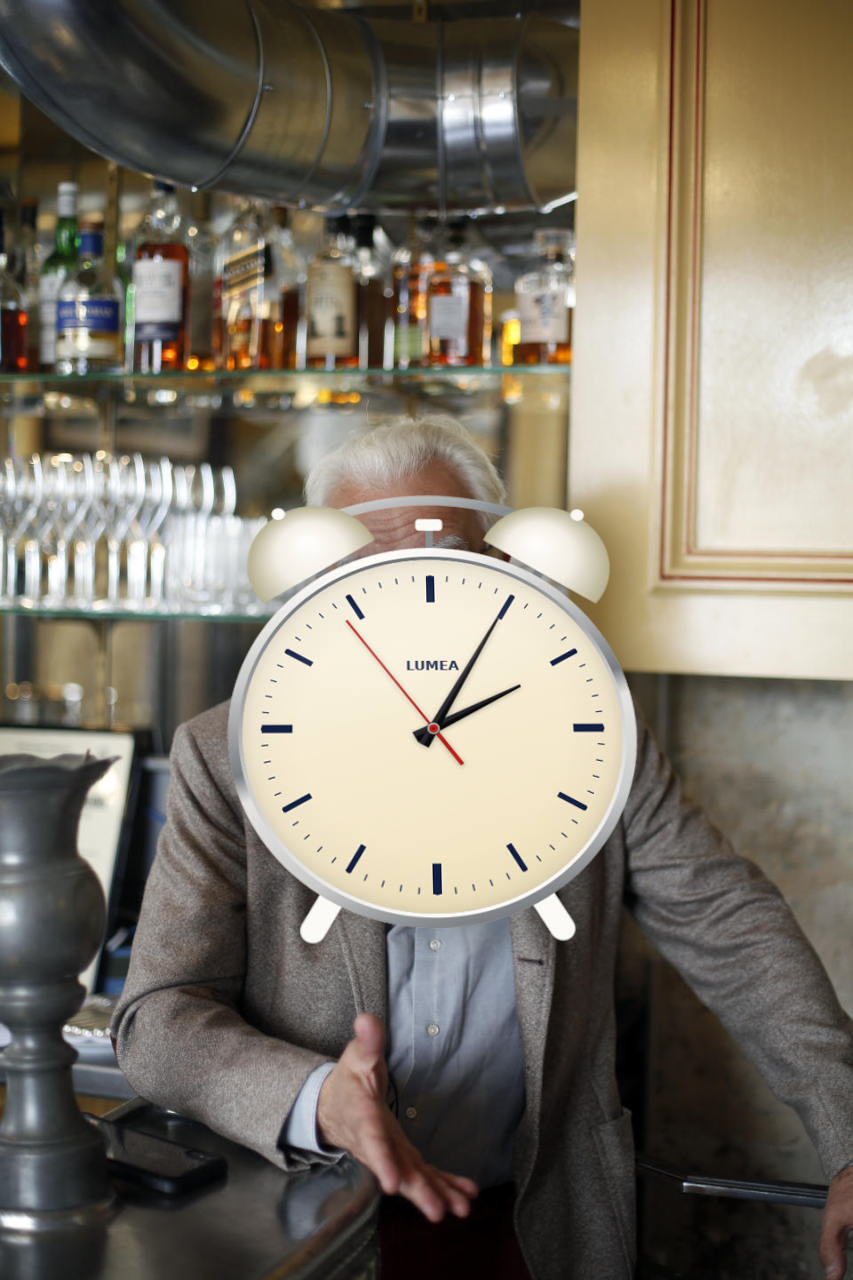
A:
2,04,54
